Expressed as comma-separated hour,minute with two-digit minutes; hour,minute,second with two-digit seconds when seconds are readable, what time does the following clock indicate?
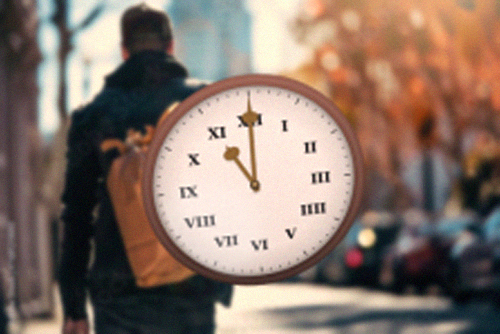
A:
11,00
